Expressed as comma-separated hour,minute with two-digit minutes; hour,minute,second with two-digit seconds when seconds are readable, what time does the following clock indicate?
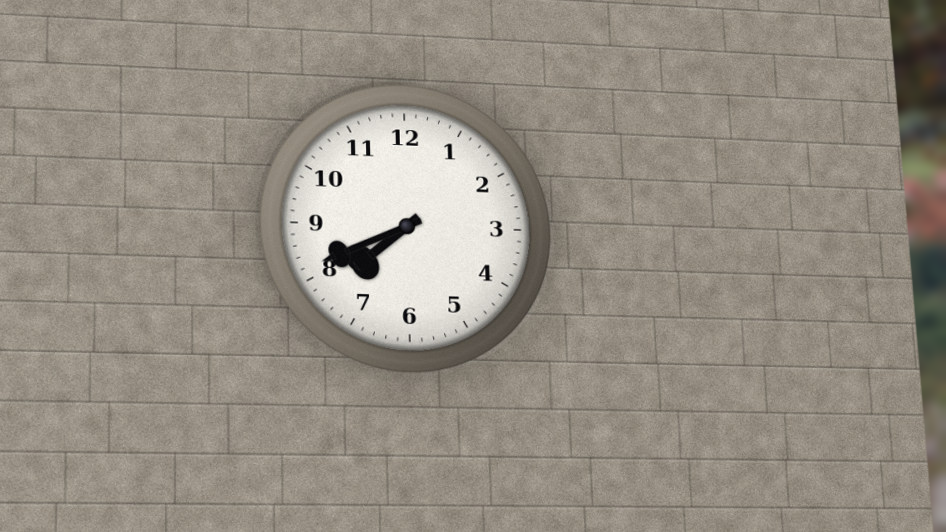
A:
7,41
